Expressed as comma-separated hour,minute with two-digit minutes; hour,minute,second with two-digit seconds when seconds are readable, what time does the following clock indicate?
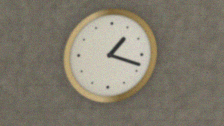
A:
1,18
